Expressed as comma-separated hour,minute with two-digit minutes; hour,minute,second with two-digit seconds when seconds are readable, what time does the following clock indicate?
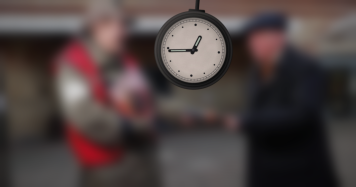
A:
12,44
